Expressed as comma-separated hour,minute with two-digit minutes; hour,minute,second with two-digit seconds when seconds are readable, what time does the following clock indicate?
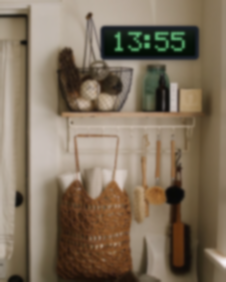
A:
13,55
